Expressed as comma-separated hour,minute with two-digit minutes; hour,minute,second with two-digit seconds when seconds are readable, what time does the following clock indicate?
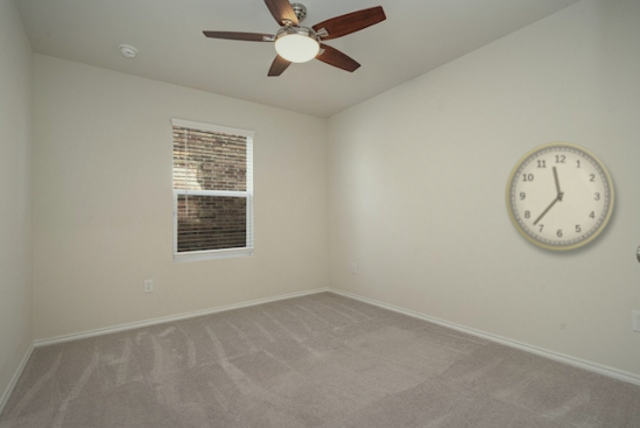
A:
11,37
